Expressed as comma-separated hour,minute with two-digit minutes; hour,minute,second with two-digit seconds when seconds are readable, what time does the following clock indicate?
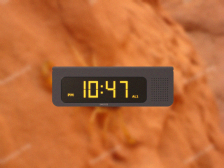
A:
10,47
